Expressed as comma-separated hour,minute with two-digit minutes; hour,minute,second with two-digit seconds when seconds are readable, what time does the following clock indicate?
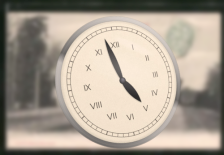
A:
4,58
